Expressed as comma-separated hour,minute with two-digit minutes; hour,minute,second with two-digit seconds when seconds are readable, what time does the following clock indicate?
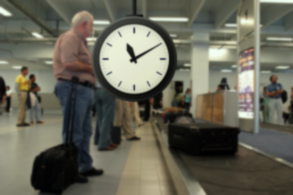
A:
11,10
